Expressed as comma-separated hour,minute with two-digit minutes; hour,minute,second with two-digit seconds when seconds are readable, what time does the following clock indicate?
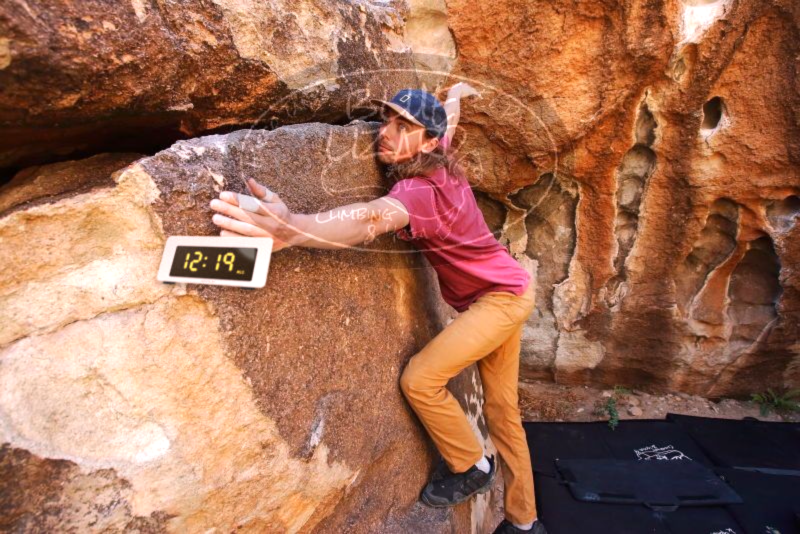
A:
12,19
